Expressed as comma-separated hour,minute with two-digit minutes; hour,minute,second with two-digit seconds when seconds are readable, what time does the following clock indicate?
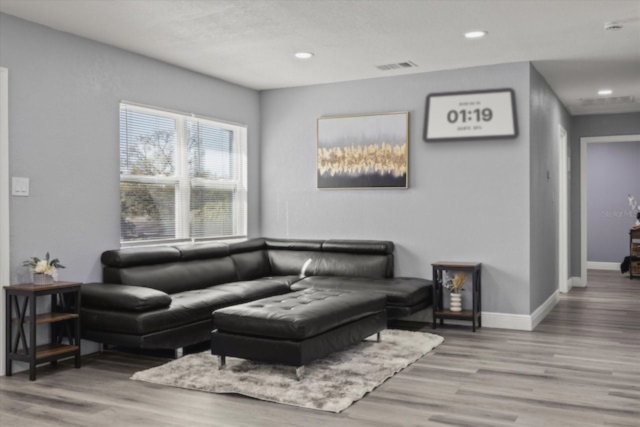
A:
1,19
